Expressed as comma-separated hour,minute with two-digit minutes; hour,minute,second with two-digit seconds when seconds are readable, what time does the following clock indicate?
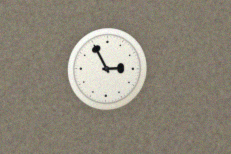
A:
2,55
